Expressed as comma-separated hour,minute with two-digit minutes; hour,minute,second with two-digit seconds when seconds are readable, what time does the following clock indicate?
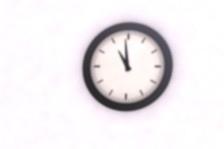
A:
10,59
